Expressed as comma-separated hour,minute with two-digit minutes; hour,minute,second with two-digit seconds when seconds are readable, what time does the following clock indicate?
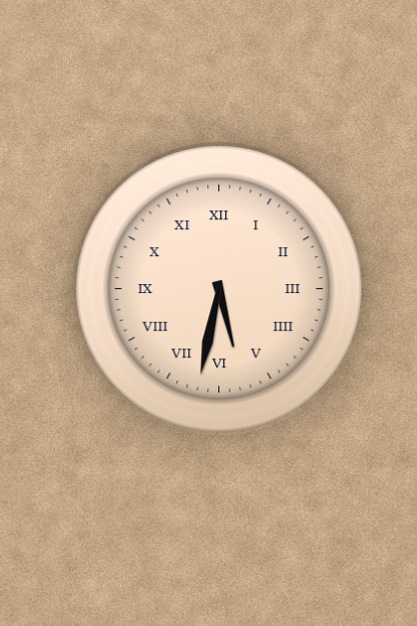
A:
5,32
